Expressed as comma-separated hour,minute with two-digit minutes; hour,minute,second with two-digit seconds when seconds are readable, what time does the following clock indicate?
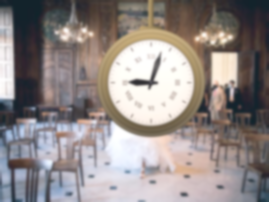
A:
9,03
